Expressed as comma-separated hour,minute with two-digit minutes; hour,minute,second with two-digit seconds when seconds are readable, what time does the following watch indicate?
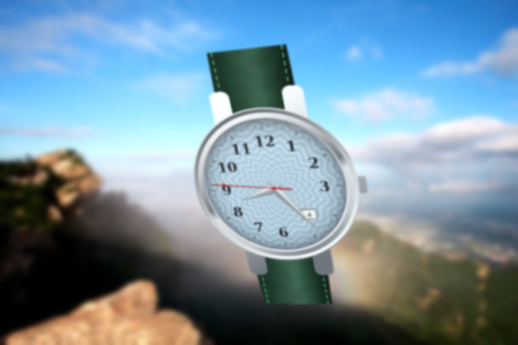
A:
8,23,46
